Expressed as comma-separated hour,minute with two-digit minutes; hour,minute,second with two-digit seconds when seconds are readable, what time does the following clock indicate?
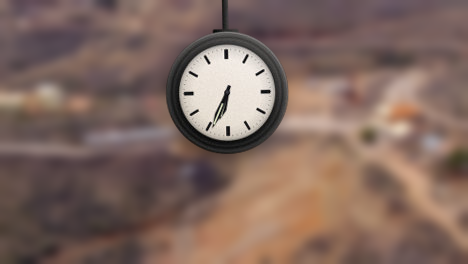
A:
6,34
